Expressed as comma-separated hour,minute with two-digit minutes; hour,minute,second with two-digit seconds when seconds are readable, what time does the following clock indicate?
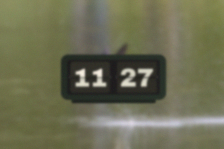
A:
11,27
